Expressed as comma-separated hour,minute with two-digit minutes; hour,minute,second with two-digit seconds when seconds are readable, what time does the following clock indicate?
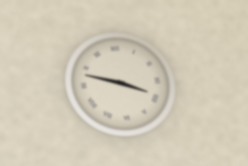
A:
3,48
